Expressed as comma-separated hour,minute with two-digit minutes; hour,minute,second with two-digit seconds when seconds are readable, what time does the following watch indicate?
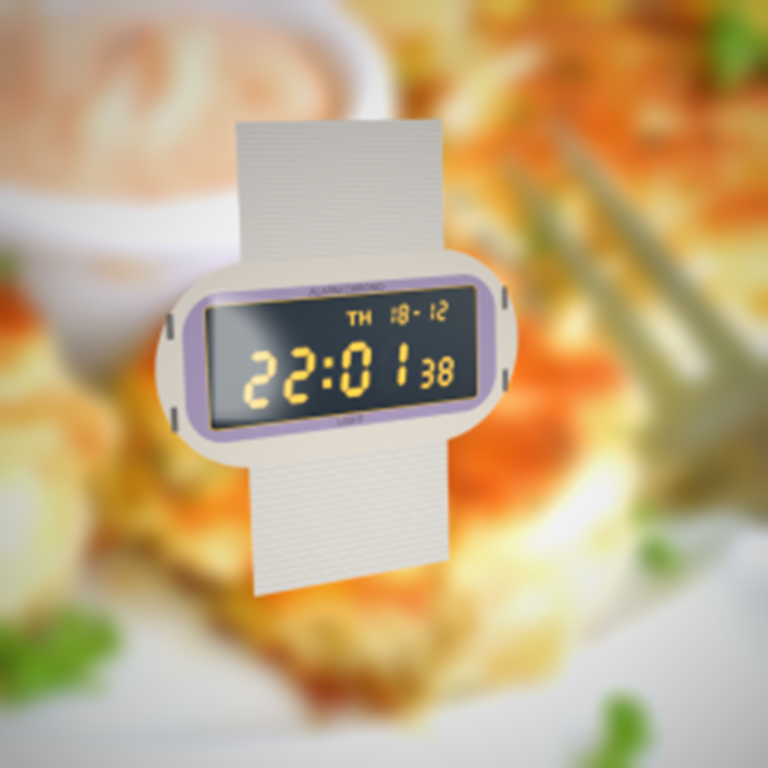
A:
22,01,38
